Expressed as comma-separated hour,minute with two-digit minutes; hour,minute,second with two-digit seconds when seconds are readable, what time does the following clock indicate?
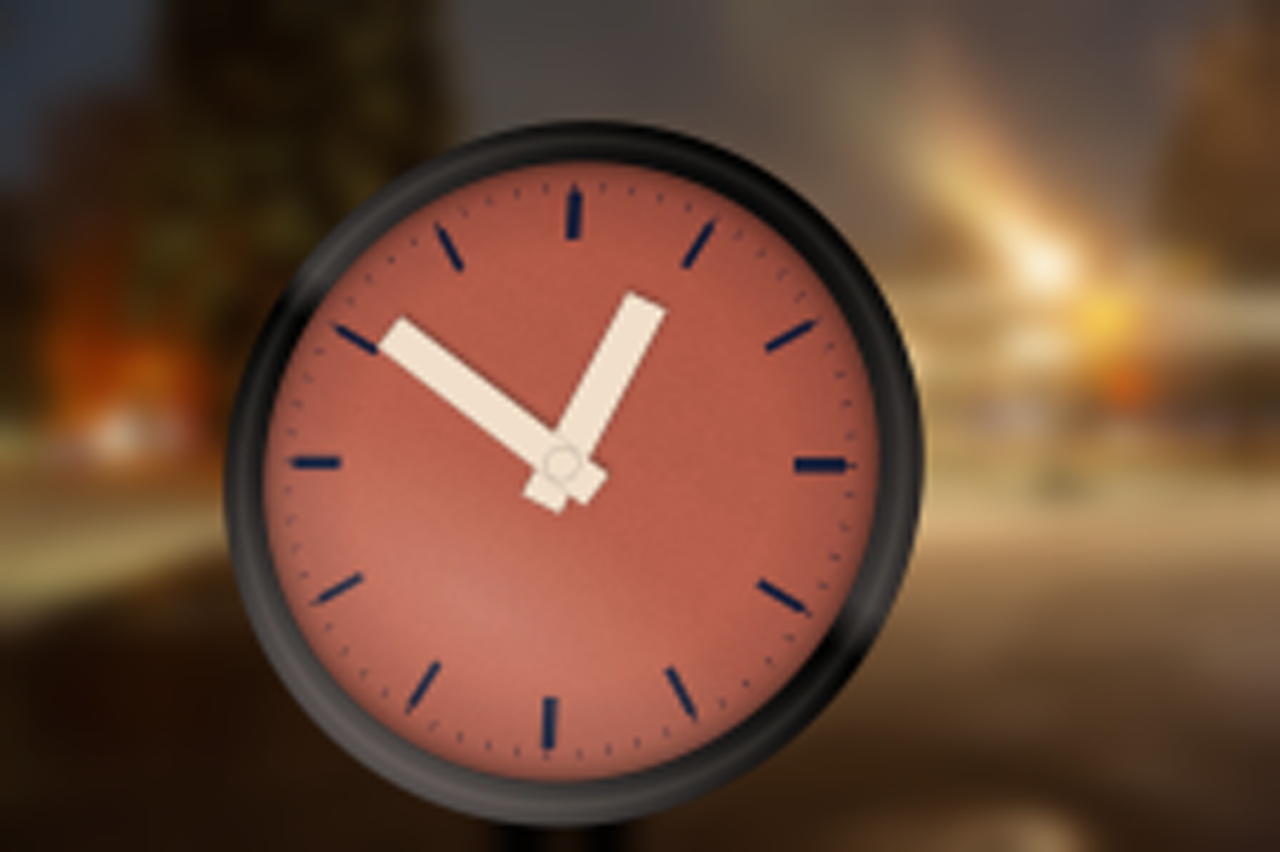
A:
12,51
